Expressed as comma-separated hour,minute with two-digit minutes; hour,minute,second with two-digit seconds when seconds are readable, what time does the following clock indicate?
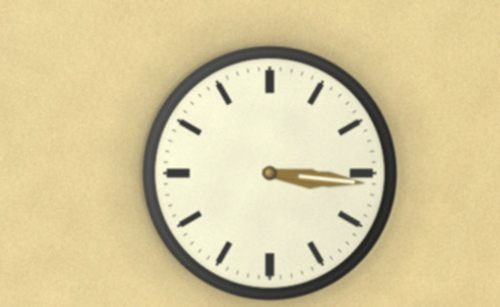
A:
3,16
